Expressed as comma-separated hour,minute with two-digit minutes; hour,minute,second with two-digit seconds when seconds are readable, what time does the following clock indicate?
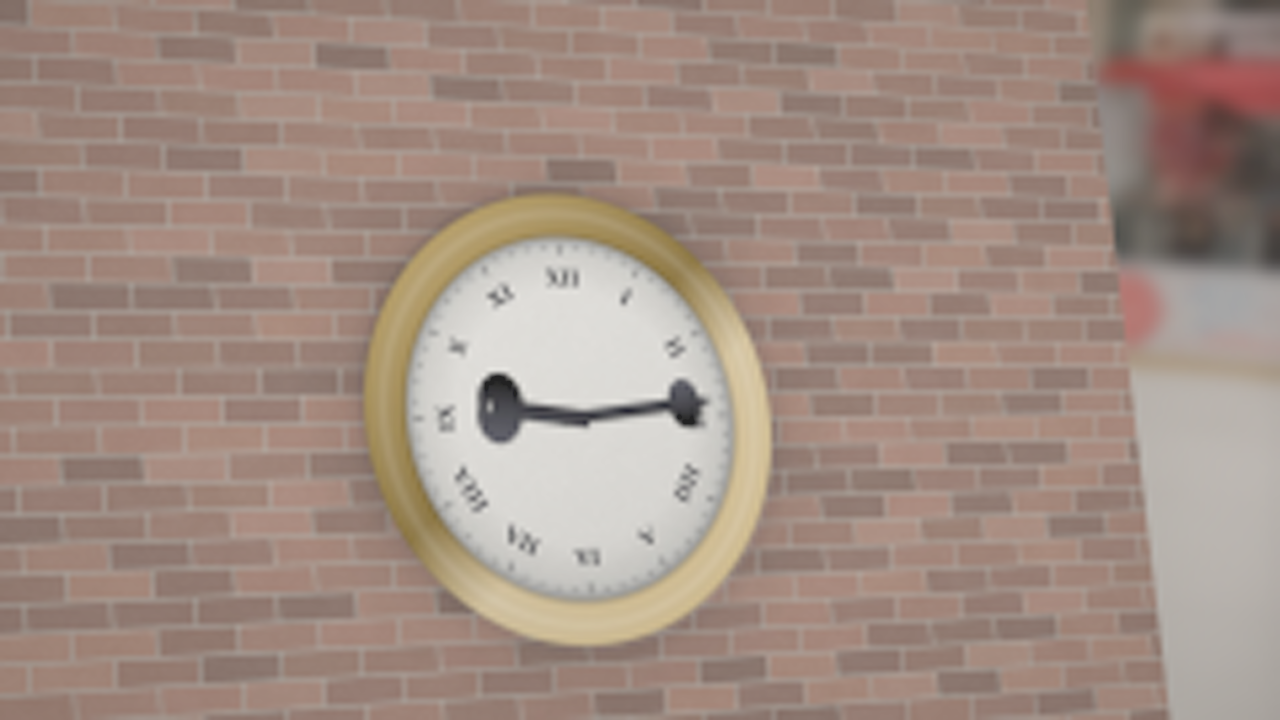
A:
9,14
